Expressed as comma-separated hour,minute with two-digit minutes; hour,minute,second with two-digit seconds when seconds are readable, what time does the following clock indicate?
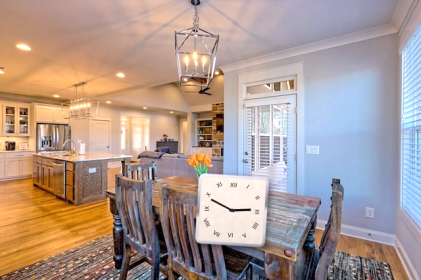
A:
2,49
